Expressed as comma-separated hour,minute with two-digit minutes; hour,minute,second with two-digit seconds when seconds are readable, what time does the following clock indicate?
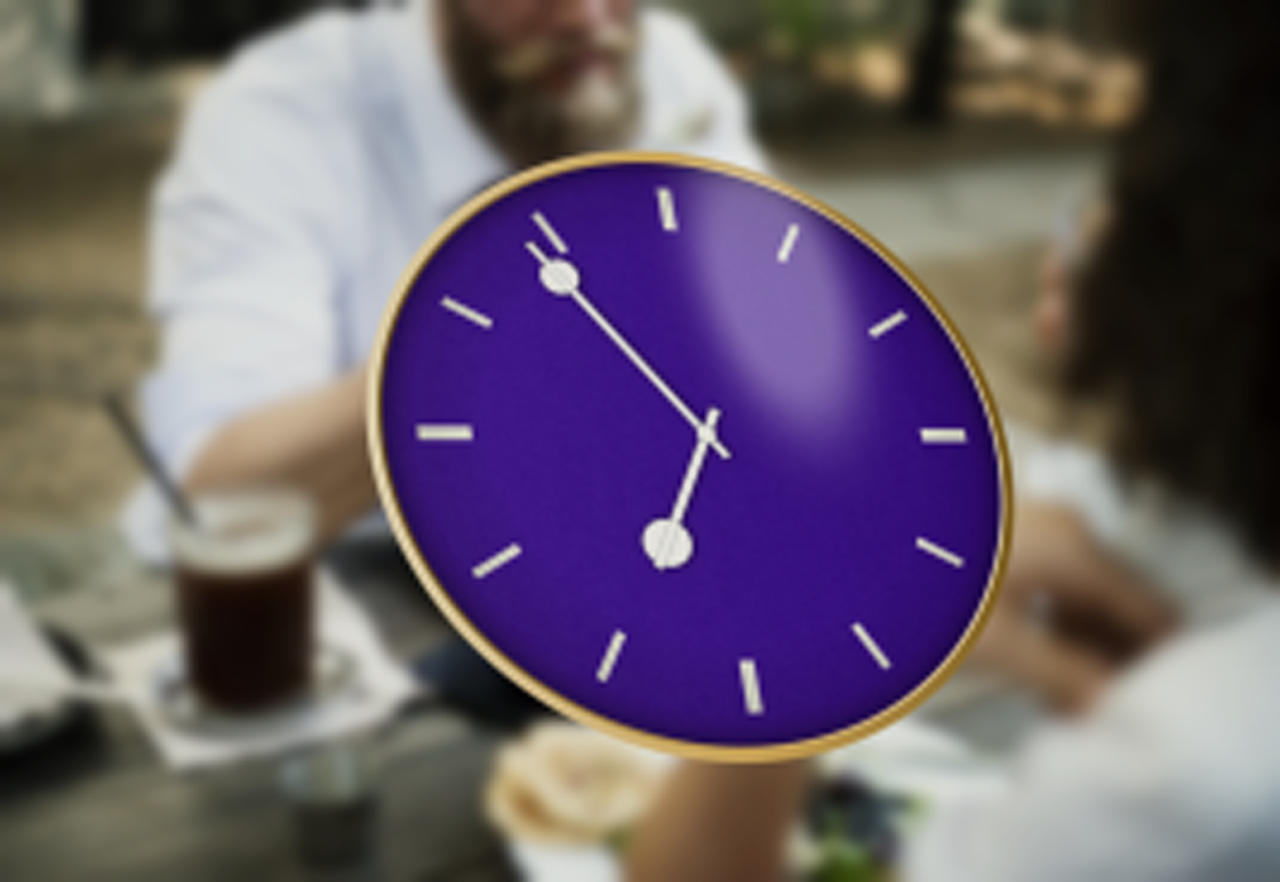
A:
6,54
